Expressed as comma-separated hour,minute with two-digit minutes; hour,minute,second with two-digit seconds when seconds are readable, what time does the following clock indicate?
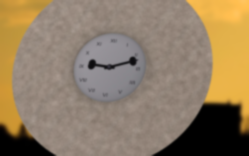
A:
9,12
